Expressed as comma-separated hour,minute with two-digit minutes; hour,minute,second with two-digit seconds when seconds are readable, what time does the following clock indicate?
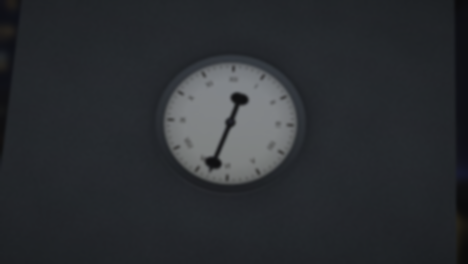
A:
12,33
